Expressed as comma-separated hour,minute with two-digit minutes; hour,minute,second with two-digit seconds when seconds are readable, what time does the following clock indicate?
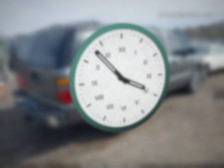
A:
3,53
